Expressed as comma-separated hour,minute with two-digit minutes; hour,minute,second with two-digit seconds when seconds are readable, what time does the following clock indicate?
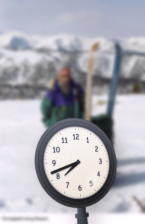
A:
7,42
